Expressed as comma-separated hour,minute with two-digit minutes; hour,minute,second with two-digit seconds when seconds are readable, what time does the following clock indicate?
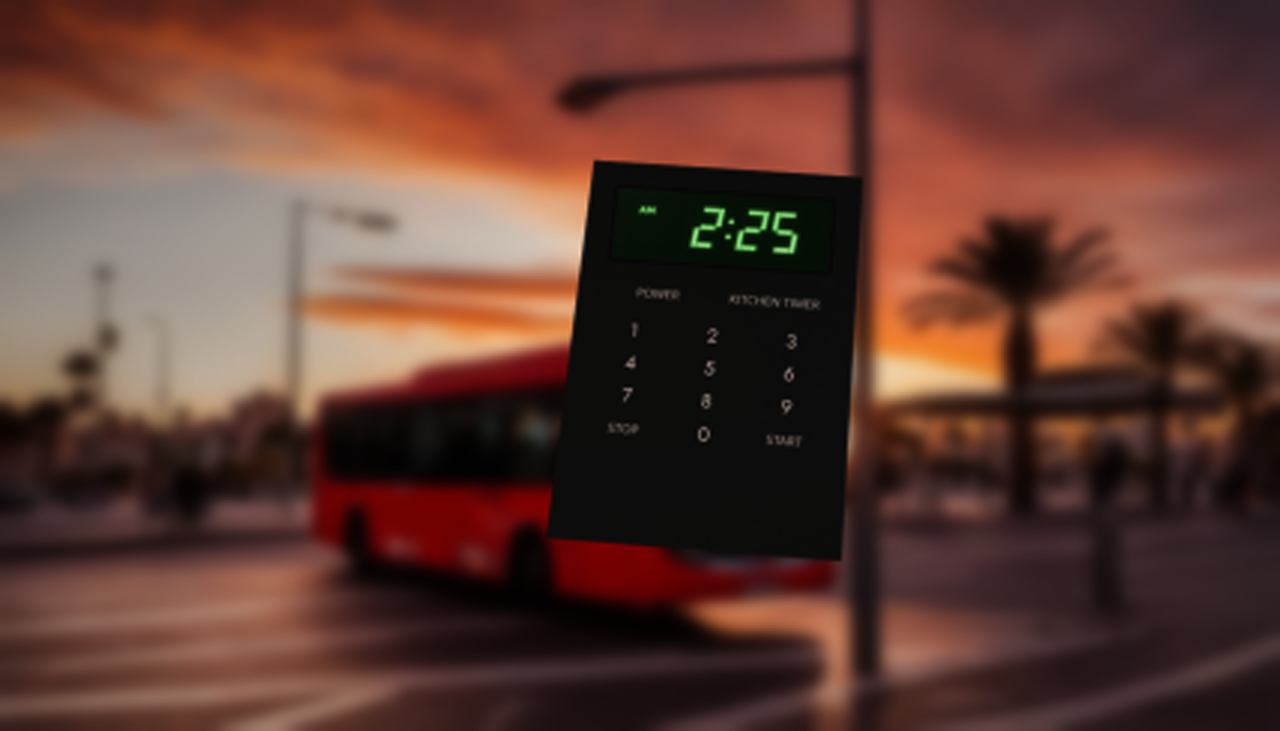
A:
2,25
